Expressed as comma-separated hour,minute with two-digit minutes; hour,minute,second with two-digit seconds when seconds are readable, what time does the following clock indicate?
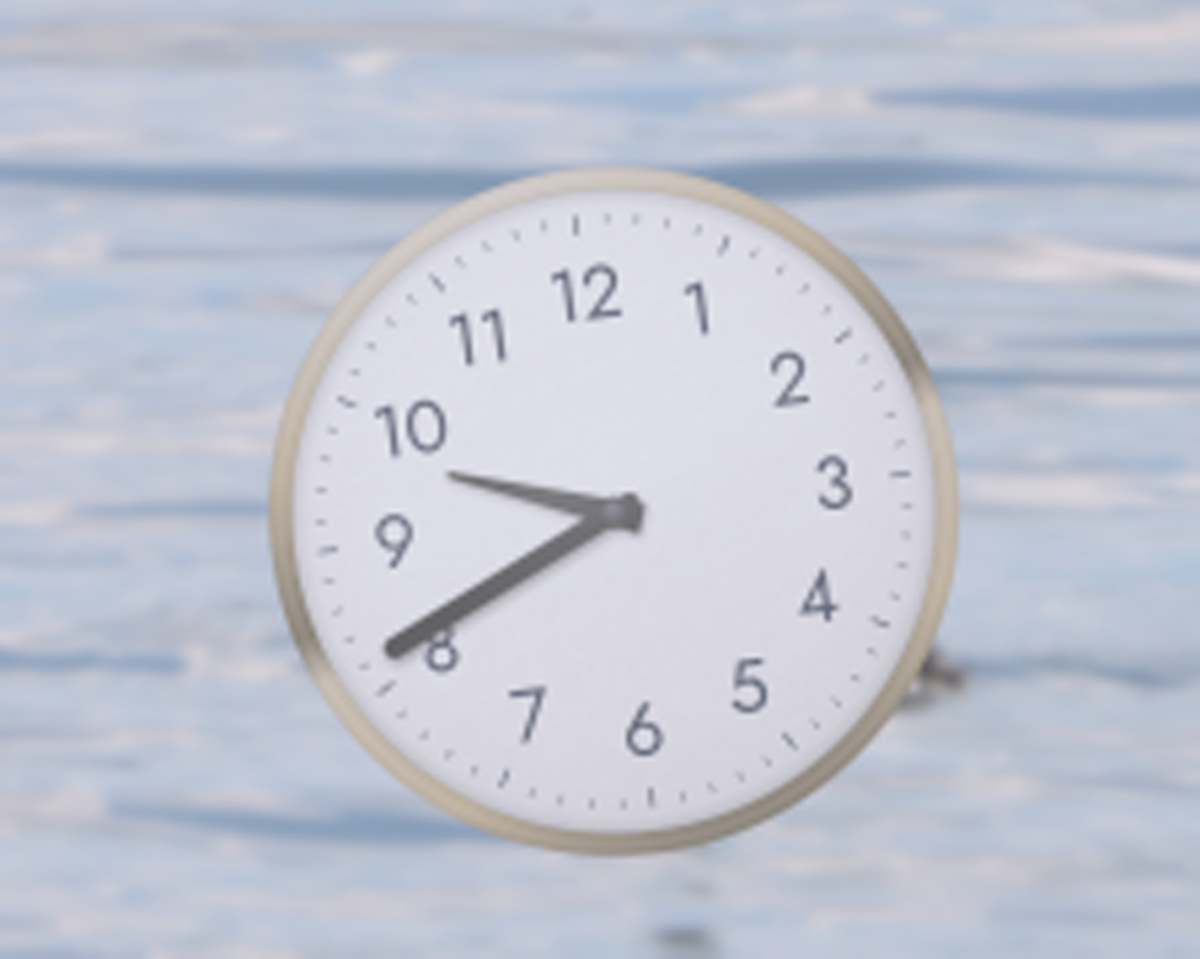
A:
9,41
